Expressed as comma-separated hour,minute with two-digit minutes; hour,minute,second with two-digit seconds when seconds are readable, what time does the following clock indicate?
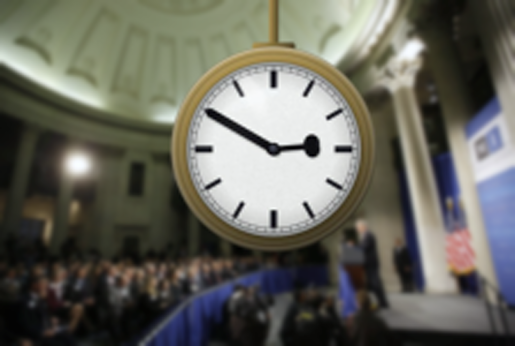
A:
2,50
